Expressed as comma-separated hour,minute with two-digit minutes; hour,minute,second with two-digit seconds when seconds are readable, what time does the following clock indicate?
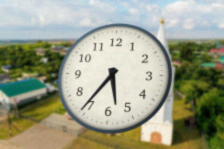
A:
5,36
